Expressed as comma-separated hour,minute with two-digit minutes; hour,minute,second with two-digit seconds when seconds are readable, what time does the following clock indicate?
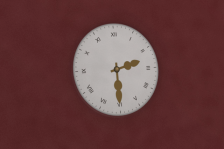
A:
2,30
